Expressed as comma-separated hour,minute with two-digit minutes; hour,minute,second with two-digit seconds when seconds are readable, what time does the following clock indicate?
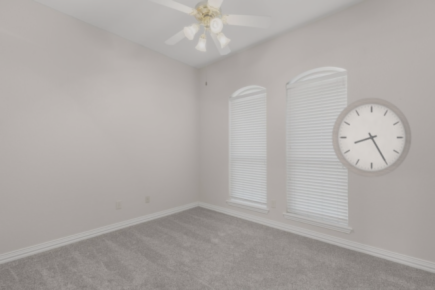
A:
8,25
